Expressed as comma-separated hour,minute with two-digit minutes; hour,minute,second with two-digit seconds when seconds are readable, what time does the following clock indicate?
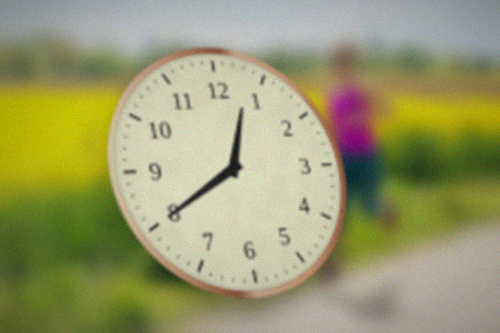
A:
12,40
